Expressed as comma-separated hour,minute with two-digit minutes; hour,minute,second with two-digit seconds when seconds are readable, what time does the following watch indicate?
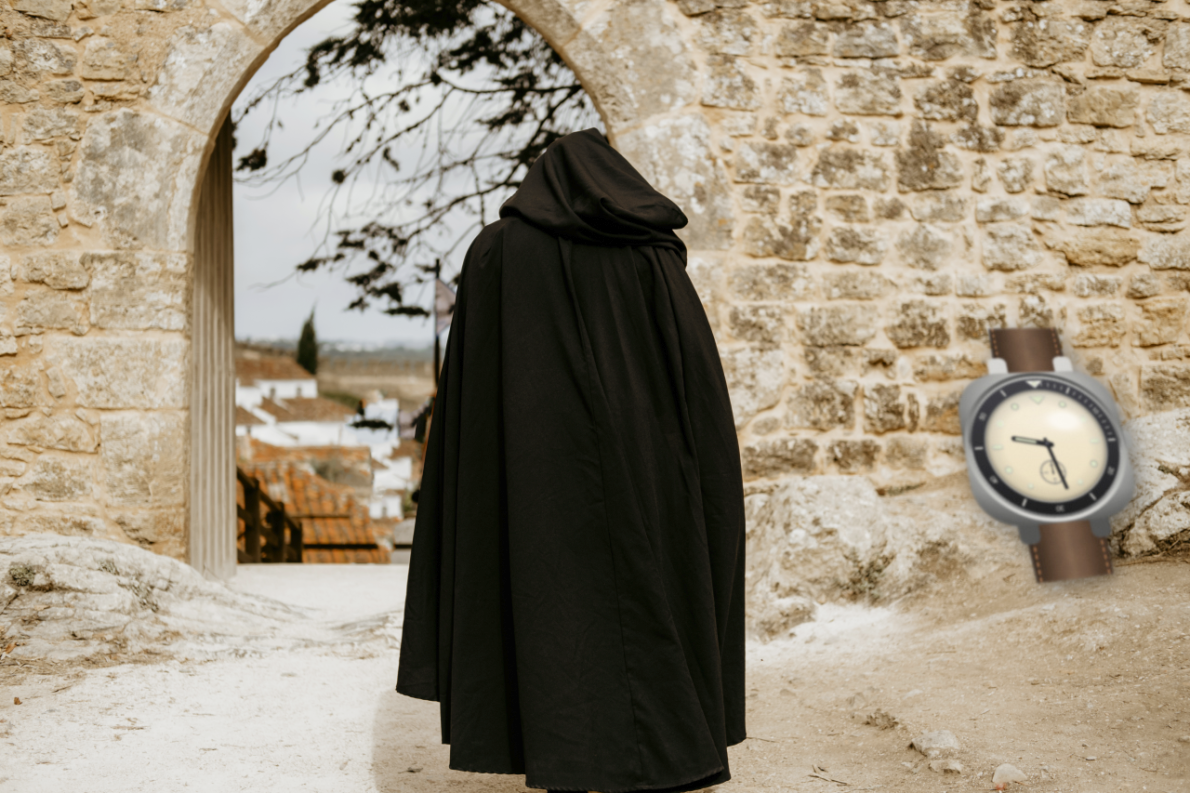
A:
9,28
